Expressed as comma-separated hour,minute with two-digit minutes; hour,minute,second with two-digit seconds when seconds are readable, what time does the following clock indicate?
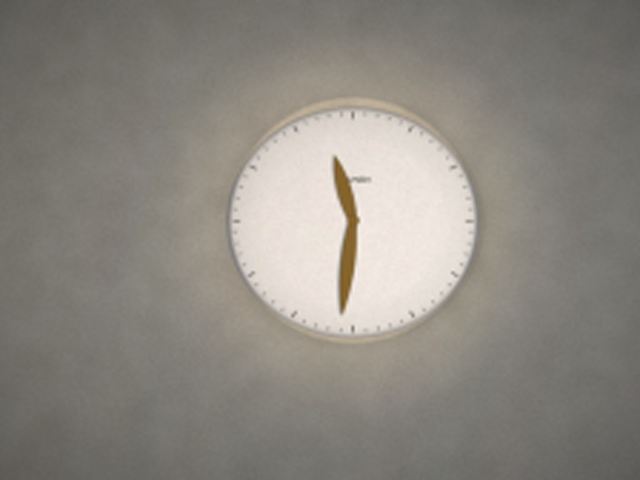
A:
11,31
